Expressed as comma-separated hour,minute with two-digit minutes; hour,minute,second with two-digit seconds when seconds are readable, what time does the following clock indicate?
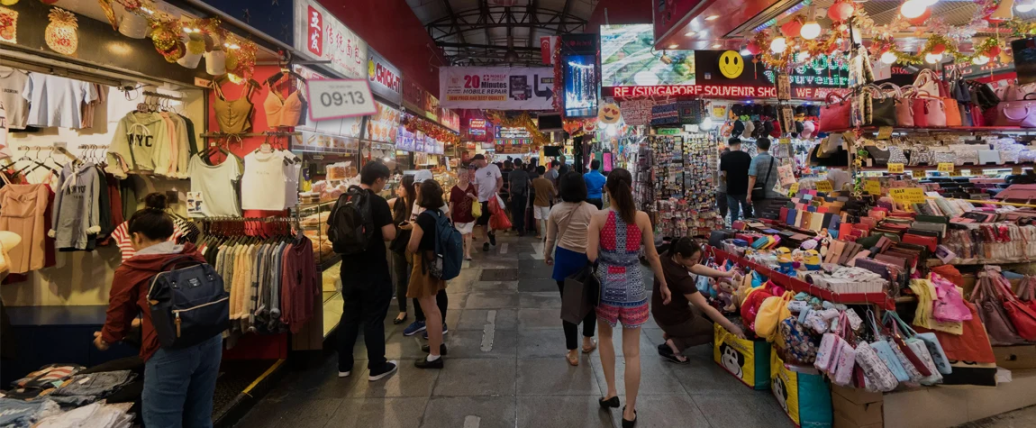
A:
9,13
